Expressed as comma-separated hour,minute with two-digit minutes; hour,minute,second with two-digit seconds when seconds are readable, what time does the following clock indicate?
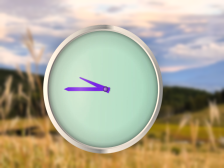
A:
9,45
